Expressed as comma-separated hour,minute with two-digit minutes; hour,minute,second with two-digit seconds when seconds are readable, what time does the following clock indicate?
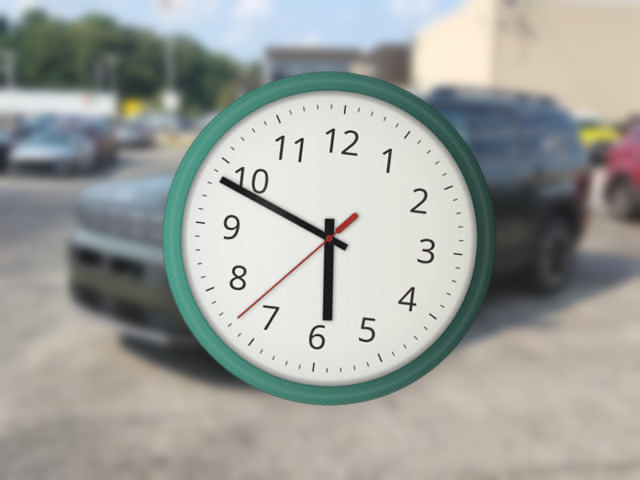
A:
5,48,37
